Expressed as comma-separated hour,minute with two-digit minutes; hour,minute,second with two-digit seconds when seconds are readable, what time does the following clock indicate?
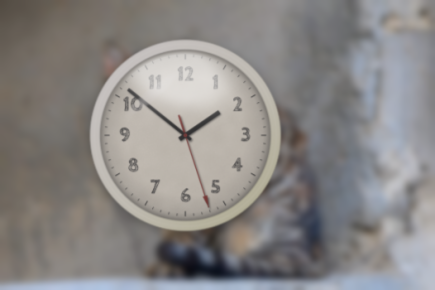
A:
1,51,27
